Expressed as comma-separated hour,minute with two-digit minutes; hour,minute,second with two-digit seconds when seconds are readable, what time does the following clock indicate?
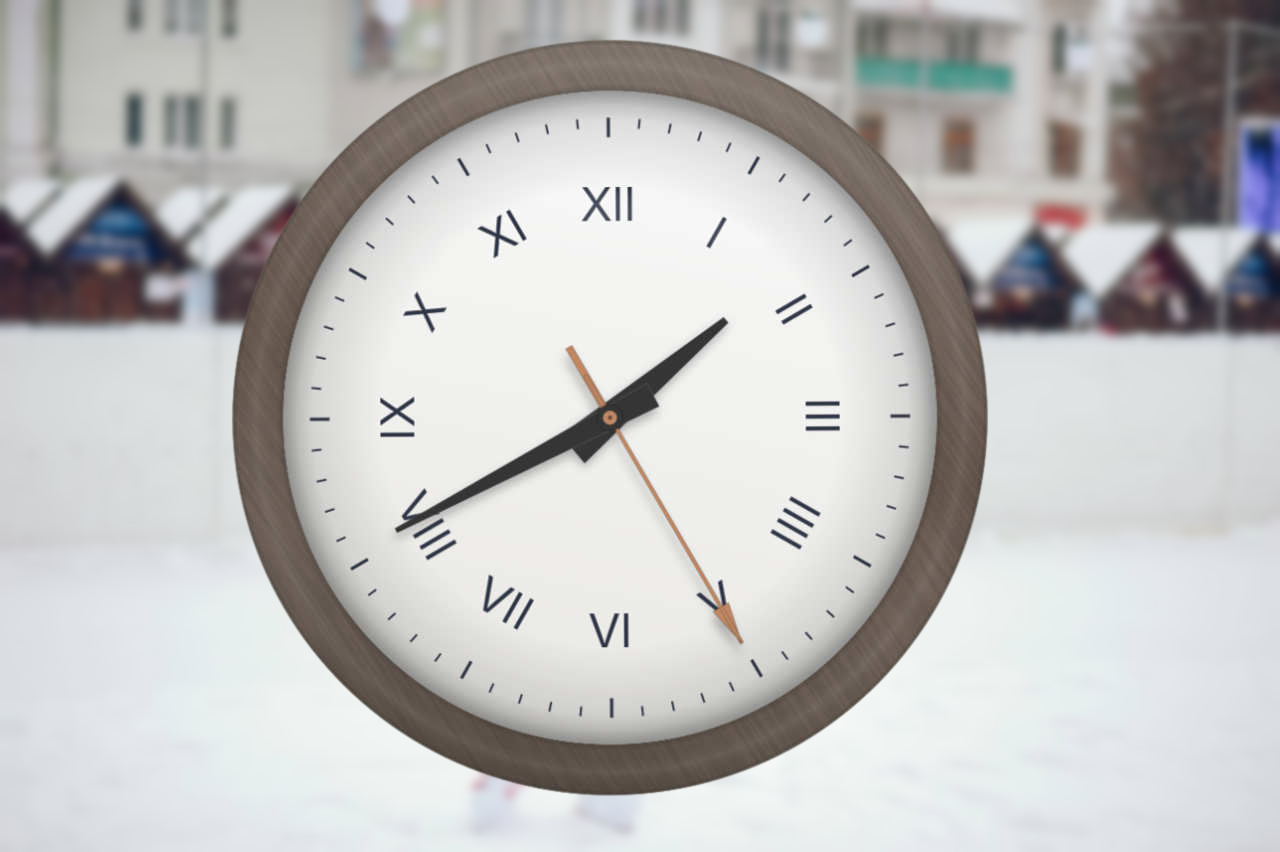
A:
1,40,25
